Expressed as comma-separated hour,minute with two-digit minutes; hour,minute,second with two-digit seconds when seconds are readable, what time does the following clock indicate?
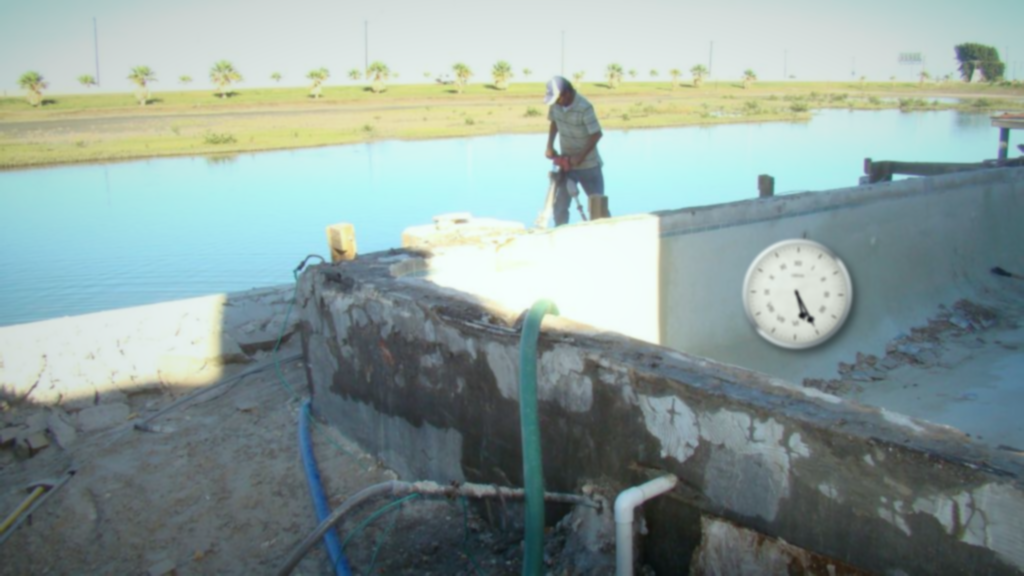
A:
5,25
